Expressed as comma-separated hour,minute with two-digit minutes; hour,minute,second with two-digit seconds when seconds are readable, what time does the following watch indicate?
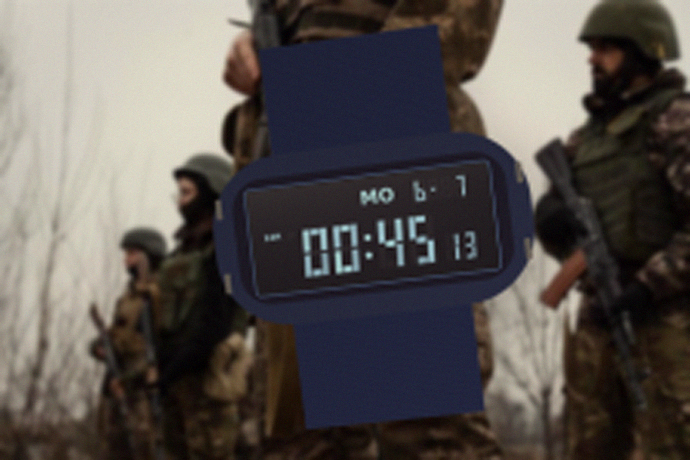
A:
0,45,13
